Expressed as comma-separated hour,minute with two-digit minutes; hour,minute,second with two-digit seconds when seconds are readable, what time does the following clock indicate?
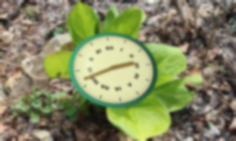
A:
2,42
